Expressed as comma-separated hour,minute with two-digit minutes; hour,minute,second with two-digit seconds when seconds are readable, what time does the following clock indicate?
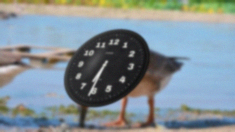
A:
6,31
